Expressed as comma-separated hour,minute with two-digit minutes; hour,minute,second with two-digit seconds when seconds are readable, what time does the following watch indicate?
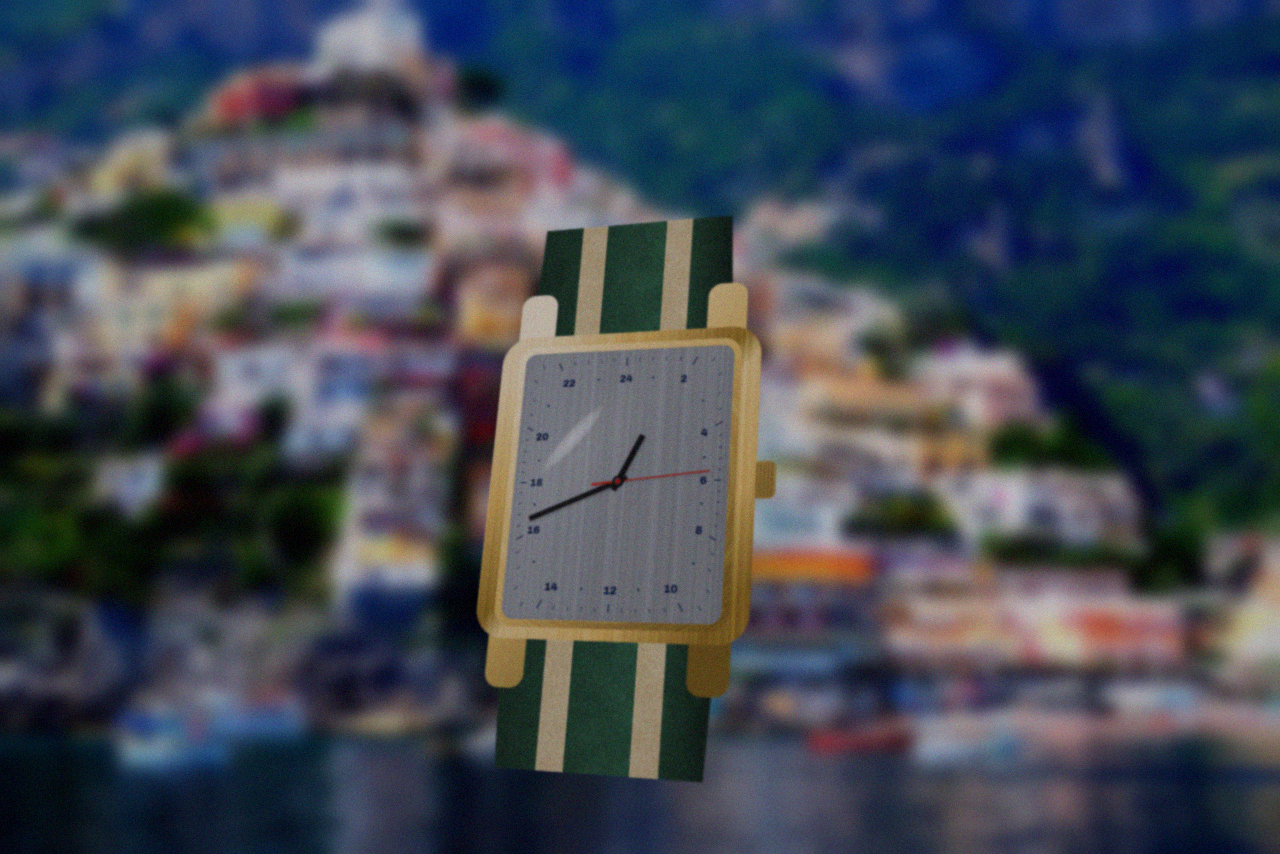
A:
1,41,14
